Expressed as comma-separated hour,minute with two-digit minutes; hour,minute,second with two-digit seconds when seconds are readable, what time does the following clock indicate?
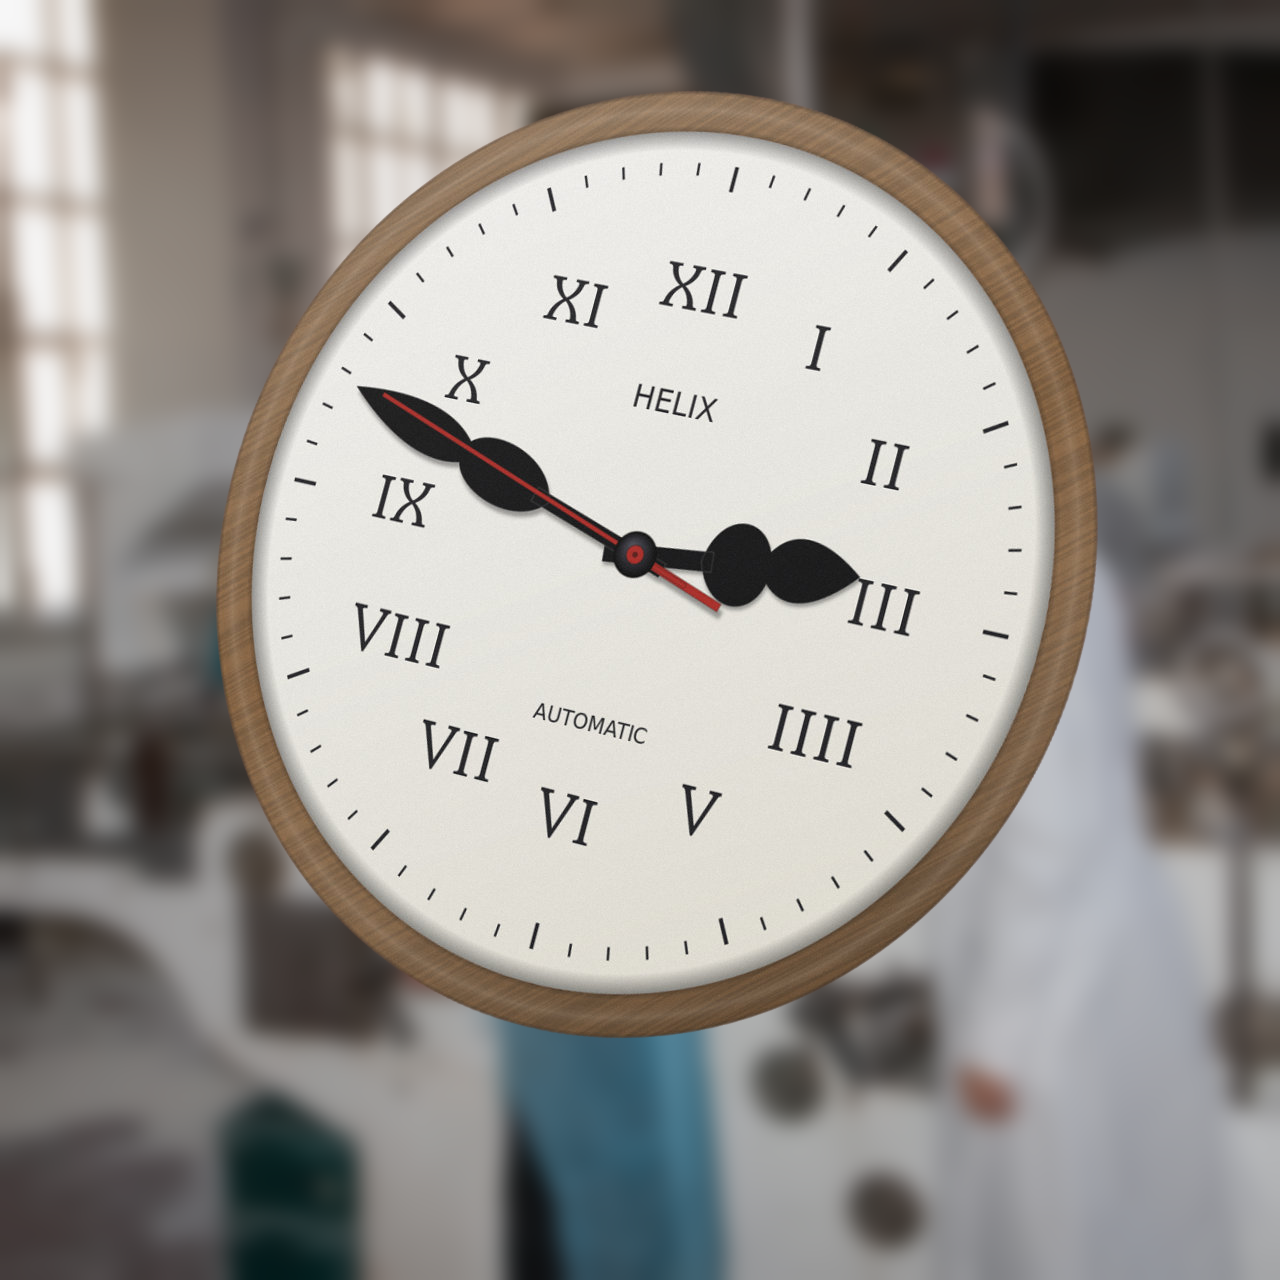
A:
2,47,48
